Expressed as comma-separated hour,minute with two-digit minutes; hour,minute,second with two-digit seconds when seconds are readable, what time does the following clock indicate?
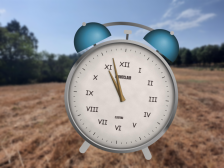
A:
10,57
